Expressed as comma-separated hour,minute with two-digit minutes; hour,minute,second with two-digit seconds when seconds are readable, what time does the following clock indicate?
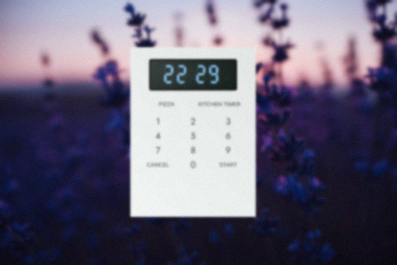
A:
22,29
